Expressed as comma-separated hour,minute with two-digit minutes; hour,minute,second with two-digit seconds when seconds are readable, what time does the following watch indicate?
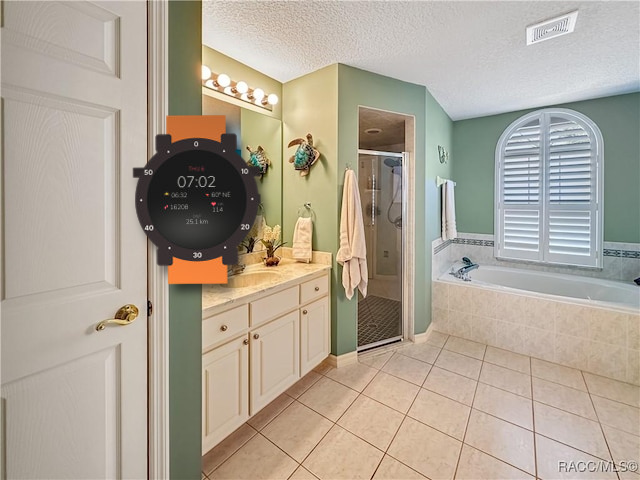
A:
7,02
